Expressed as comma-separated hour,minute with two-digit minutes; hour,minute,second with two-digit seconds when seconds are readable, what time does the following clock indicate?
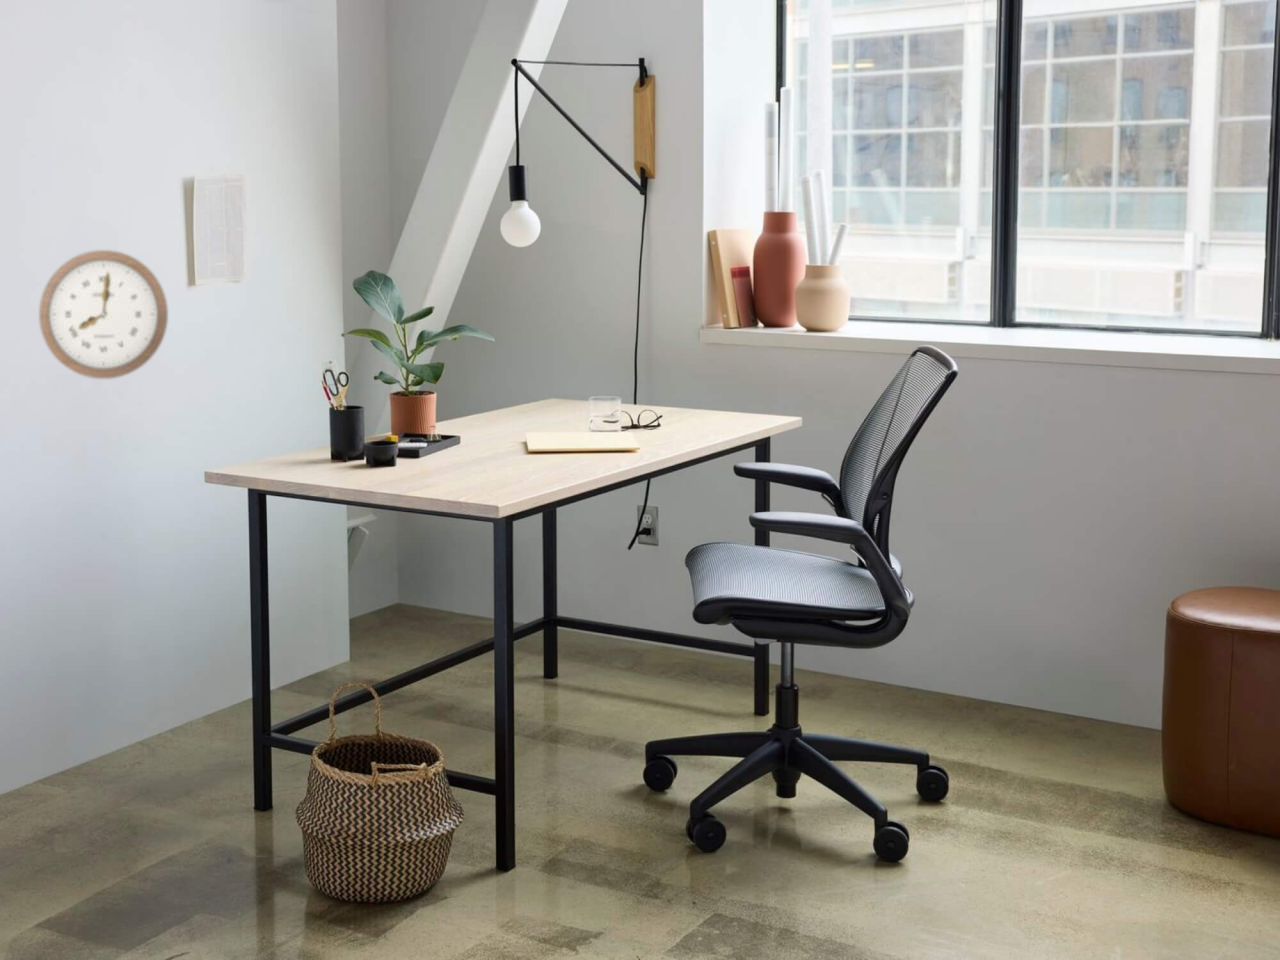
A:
8,01
